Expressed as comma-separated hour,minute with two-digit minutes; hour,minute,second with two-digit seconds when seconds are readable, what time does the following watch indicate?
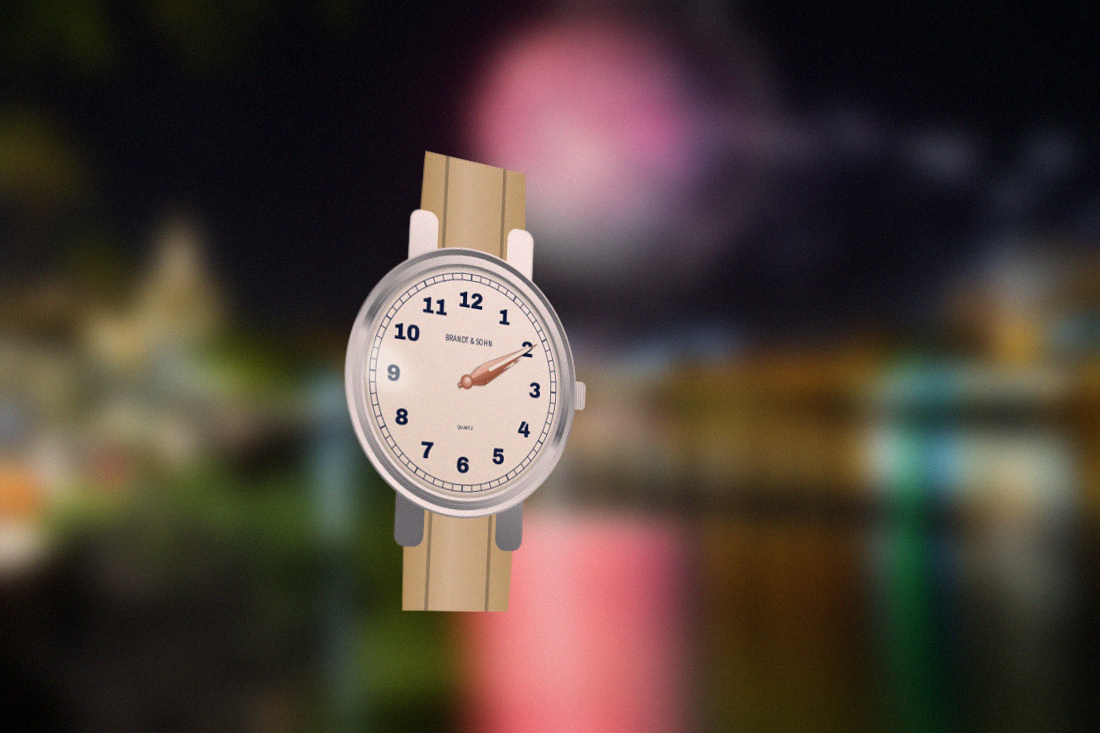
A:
2,10
